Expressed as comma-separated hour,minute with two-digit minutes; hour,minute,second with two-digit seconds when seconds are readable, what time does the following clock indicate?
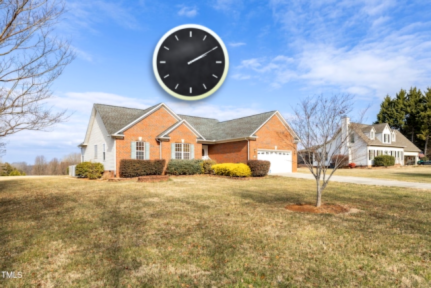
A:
2,10
